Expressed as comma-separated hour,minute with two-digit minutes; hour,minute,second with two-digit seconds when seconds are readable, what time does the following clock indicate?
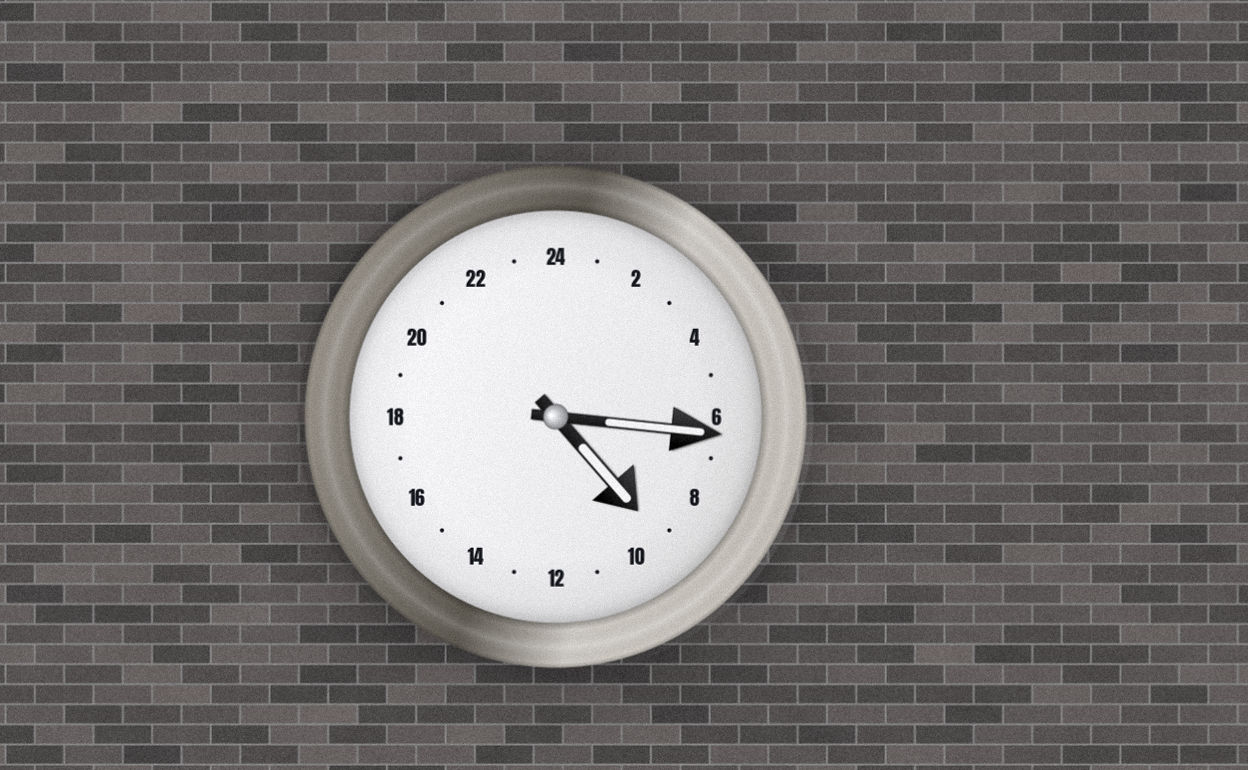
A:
9,16
